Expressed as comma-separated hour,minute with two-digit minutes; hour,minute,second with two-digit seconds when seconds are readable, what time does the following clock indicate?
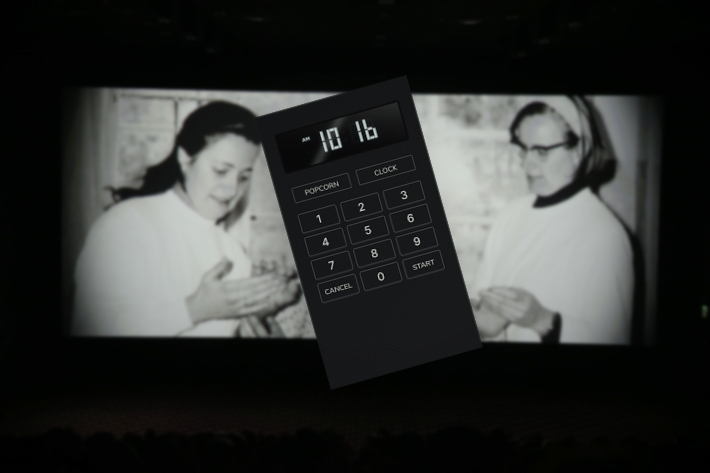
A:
10,16
